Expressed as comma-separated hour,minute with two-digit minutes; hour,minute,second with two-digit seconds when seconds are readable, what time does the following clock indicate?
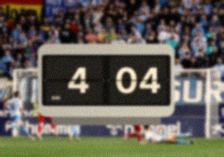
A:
4,04
